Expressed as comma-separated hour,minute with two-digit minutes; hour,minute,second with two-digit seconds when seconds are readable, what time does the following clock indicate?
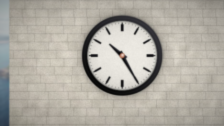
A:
10,25
